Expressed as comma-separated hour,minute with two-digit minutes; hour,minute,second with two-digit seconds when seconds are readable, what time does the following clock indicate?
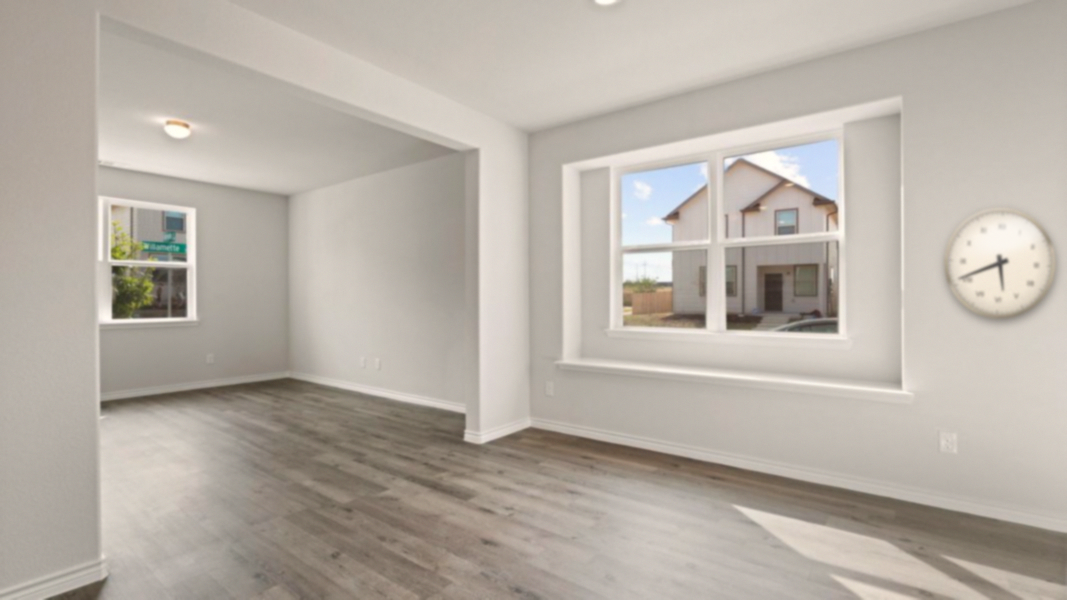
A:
5,41
